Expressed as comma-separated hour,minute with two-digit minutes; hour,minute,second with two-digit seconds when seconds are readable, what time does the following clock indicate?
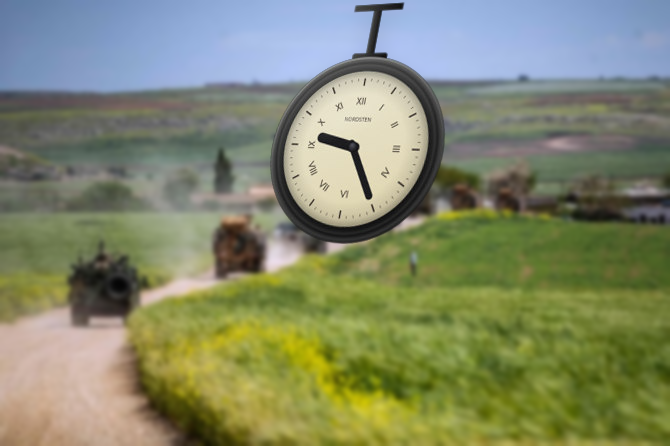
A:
9,25
